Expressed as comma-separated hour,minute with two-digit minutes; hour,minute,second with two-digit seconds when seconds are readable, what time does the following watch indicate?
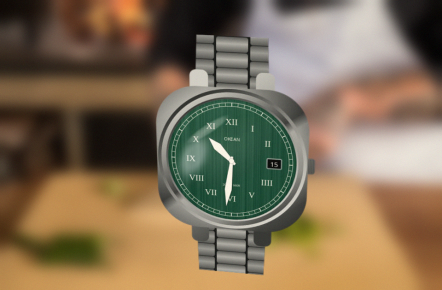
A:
10,31
